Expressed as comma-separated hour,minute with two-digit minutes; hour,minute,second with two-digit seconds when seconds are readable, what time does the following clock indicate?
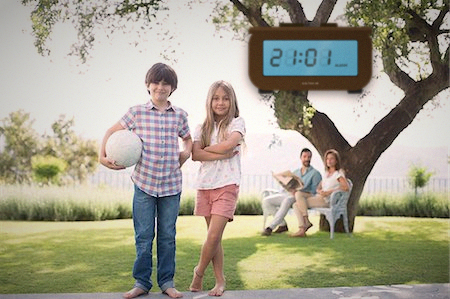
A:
21,01
